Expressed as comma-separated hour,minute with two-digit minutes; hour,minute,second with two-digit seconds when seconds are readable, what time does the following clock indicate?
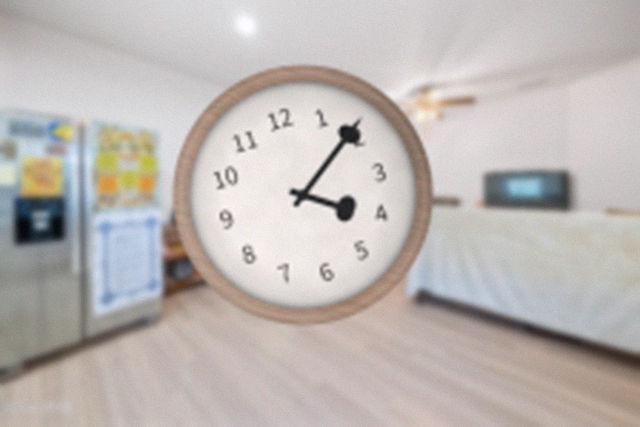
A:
4,09
